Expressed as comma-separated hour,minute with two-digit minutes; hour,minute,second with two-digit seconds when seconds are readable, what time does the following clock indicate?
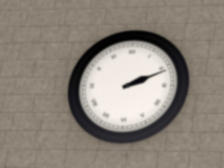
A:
2,11
